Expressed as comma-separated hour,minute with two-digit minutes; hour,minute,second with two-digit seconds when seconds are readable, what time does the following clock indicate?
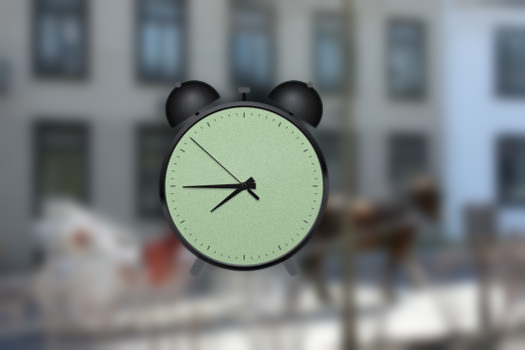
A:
7,44,52
